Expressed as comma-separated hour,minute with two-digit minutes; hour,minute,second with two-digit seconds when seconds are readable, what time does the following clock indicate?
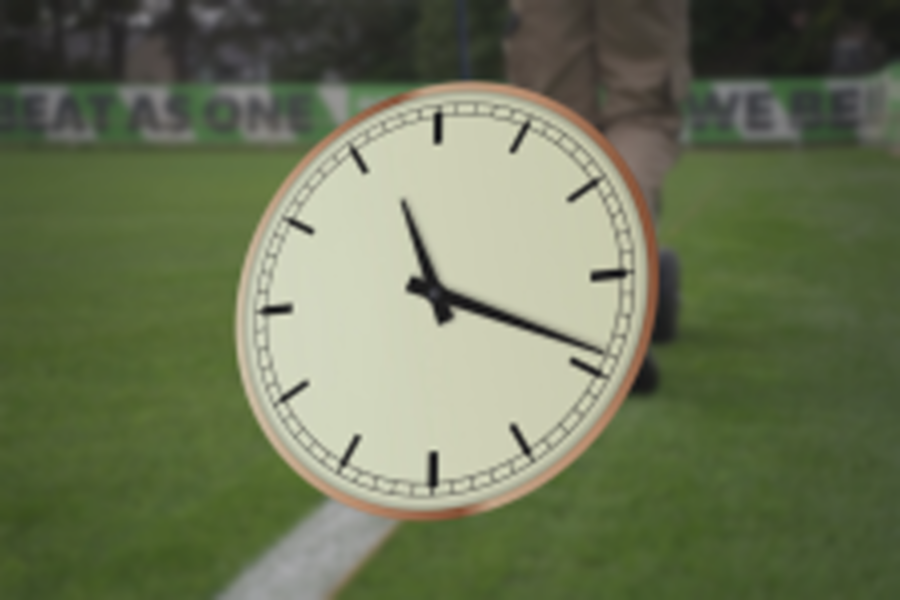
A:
11,19
